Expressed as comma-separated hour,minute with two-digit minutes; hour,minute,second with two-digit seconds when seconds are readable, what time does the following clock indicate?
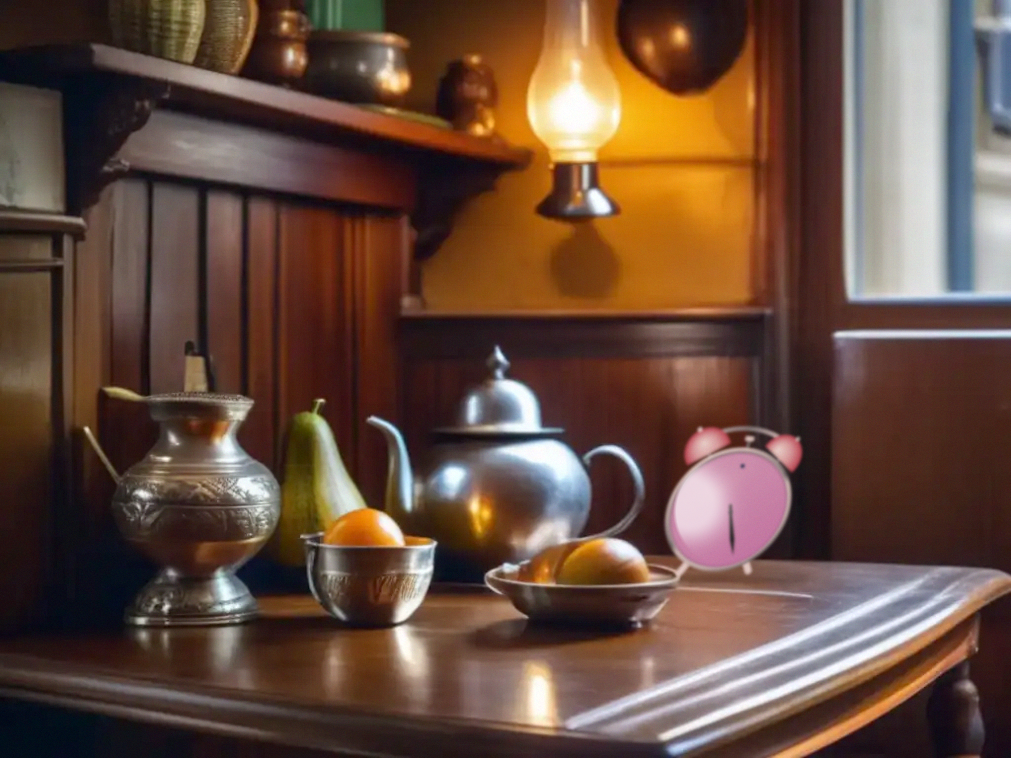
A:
5,27
